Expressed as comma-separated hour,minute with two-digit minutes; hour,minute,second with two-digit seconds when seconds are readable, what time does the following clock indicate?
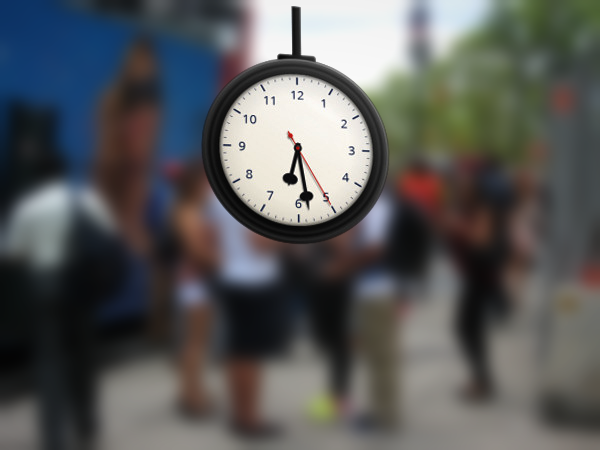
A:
6,28,25
